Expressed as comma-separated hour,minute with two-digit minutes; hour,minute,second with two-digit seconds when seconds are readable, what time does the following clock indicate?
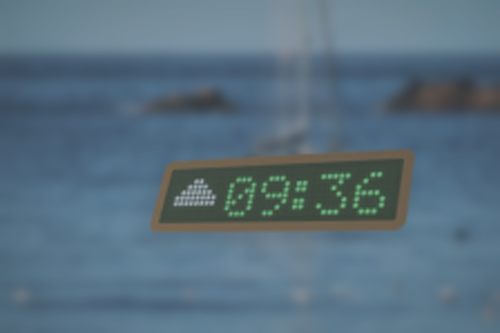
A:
9,36
